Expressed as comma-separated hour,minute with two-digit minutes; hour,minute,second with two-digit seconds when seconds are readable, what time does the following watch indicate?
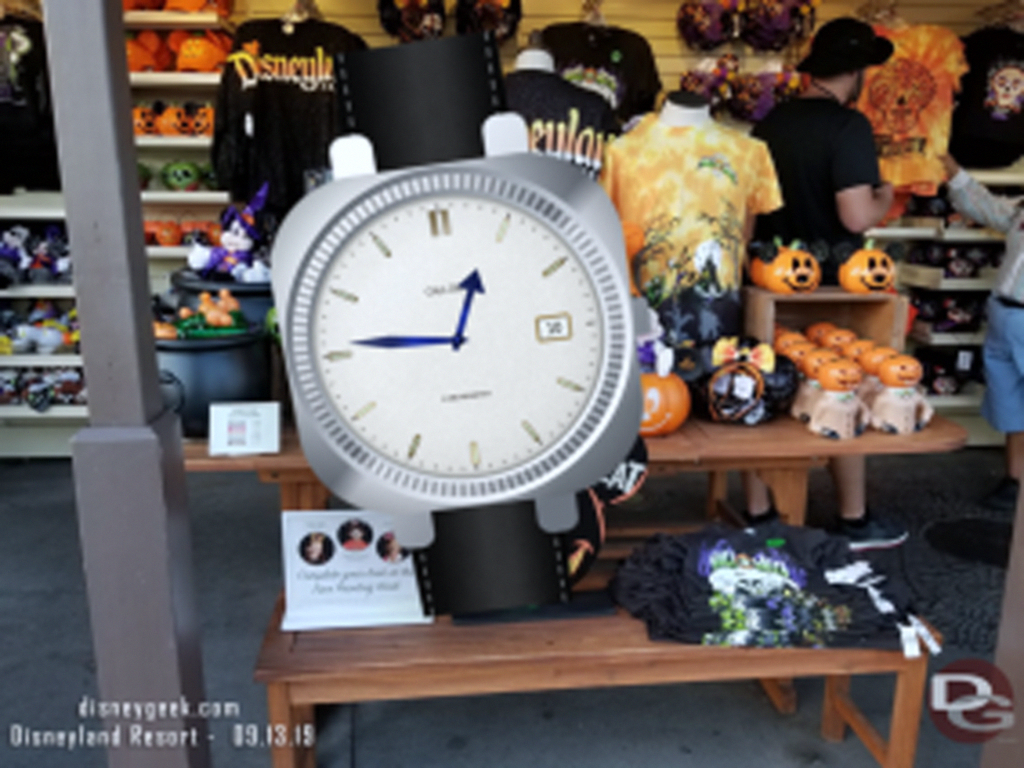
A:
12,46
